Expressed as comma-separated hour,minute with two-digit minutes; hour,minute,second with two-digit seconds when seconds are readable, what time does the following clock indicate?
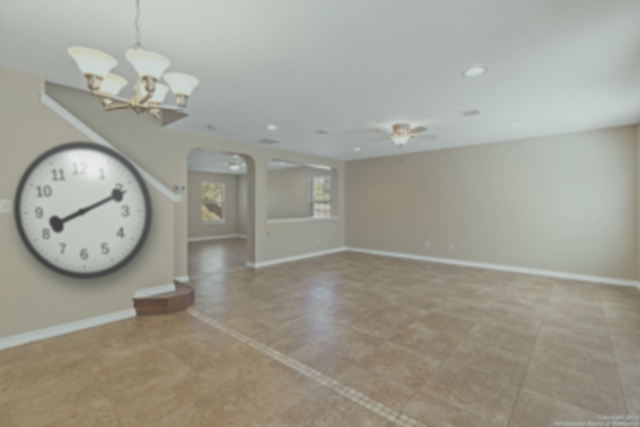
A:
8,11
